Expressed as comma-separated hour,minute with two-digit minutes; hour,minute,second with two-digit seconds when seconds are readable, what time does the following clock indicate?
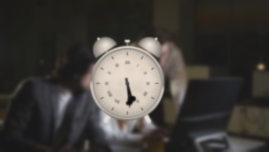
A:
5,29
